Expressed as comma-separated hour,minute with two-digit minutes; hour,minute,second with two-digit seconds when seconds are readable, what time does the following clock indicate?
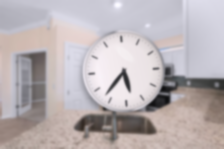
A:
5,37
